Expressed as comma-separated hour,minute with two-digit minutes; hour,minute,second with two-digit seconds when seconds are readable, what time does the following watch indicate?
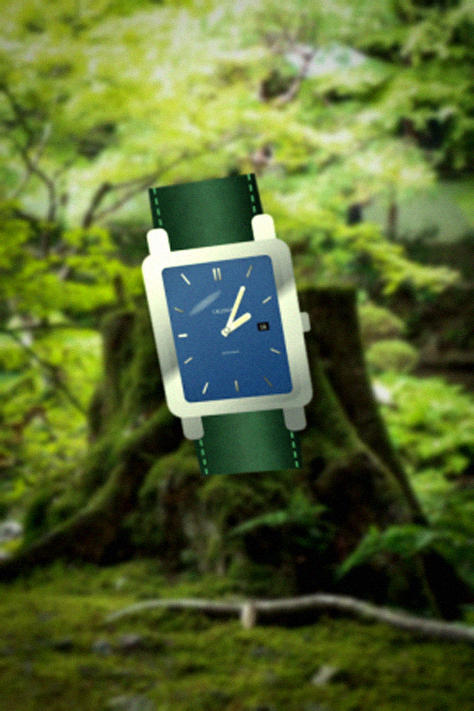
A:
2,05
